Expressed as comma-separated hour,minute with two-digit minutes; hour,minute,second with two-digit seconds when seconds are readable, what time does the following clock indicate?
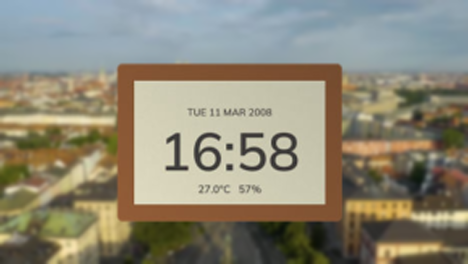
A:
16,58
